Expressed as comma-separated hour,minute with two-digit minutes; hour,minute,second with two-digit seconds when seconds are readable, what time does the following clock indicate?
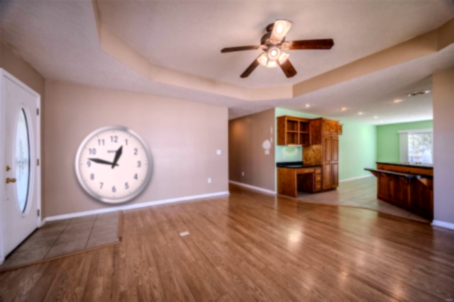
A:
12,47
